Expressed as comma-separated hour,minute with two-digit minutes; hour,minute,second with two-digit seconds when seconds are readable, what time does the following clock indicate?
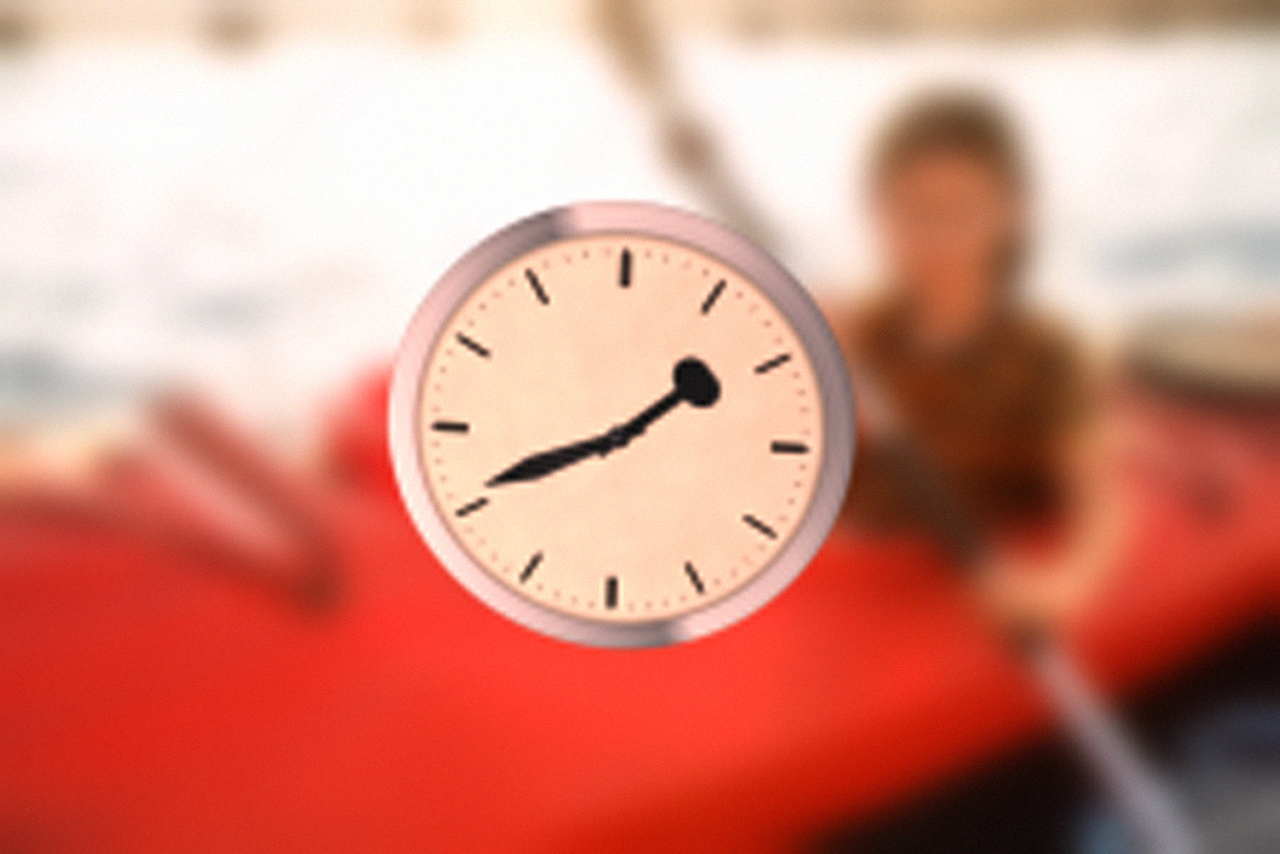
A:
1,41
